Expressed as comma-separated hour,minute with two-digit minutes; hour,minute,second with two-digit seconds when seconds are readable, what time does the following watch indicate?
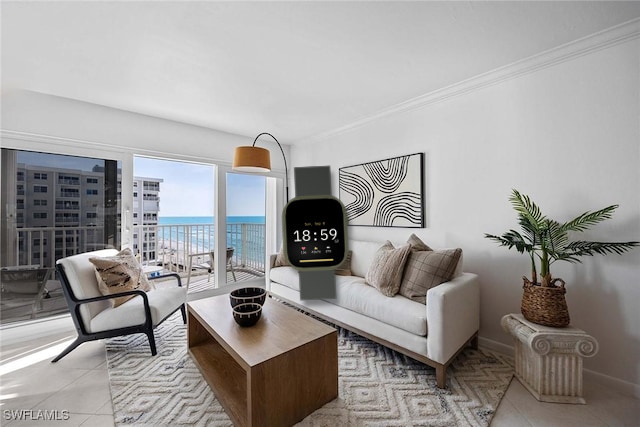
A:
18,59
